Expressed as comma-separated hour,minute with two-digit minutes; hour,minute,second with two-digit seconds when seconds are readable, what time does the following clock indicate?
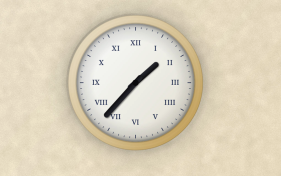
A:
1,37
